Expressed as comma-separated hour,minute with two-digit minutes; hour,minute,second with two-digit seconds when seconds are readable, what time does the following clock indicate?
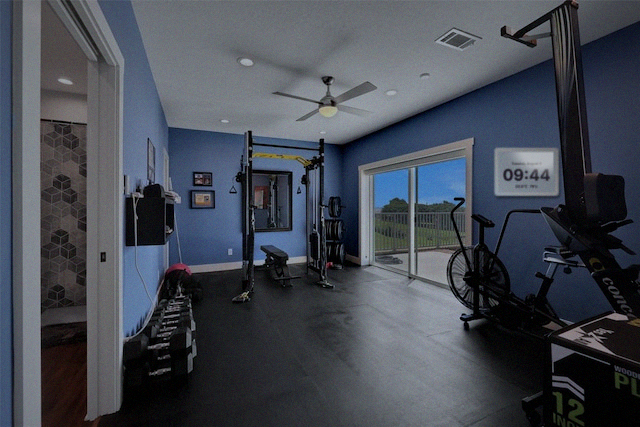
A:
9,44
